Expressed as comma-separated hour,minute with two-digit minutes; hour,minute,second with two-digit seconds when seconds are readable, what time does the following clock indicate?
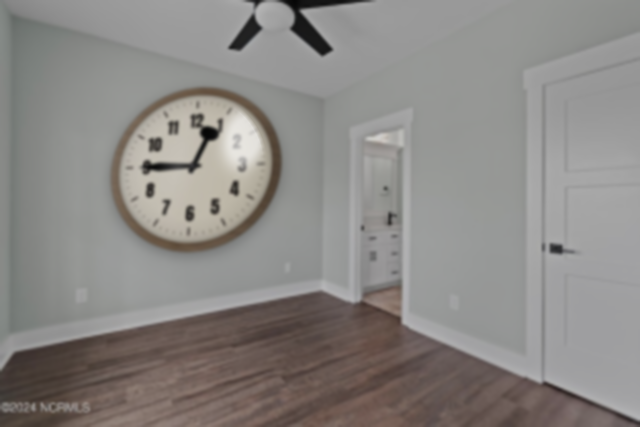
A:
12,45
